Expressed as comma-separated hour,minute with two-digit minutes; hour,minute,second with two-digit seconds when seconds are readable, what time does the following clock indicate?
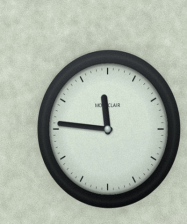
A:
11,46
